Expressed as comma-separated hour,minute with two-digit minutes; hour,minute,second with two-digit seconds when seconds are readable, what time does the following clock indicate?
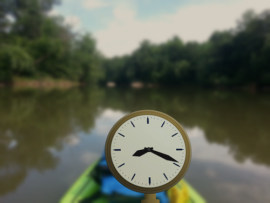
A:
8,19
